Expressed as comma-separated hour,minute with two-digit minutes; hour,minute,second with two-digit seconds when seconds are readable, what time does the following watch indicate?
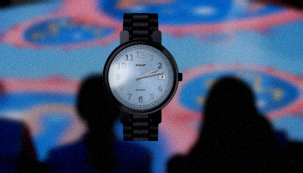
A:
2,13
